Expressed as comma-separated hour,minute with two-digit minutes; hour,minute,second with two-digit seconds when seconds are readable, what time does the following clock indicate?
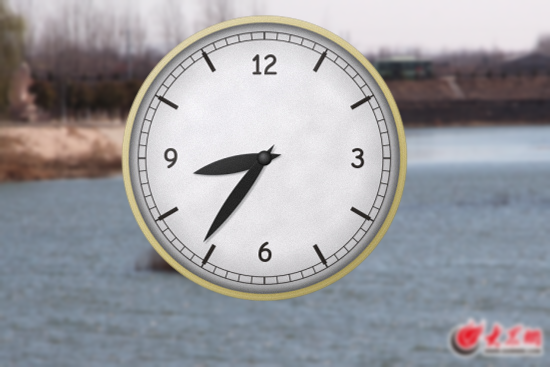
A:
8,36
